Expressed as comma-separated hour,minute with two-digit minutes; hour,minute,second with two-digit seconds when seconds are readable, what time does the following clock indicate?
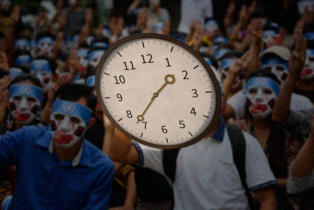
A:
1,37
